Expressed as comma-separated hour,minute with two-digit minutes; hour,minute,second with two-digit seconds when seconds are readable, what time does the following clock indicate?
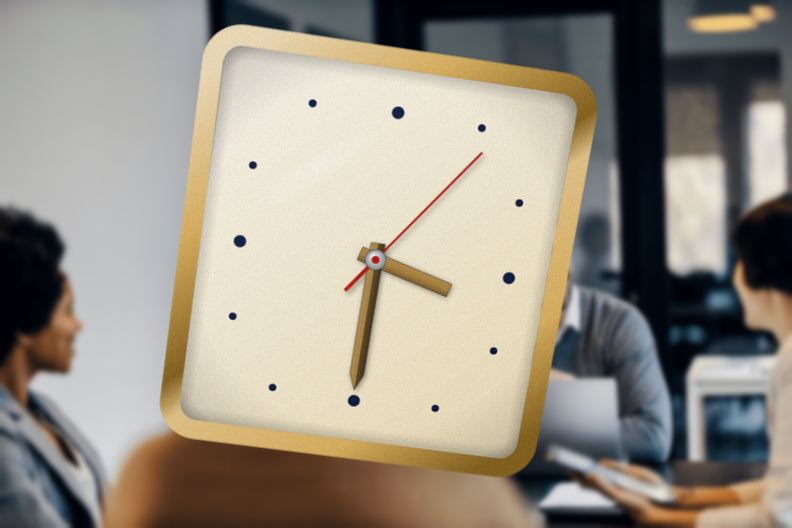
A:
3,30,06
